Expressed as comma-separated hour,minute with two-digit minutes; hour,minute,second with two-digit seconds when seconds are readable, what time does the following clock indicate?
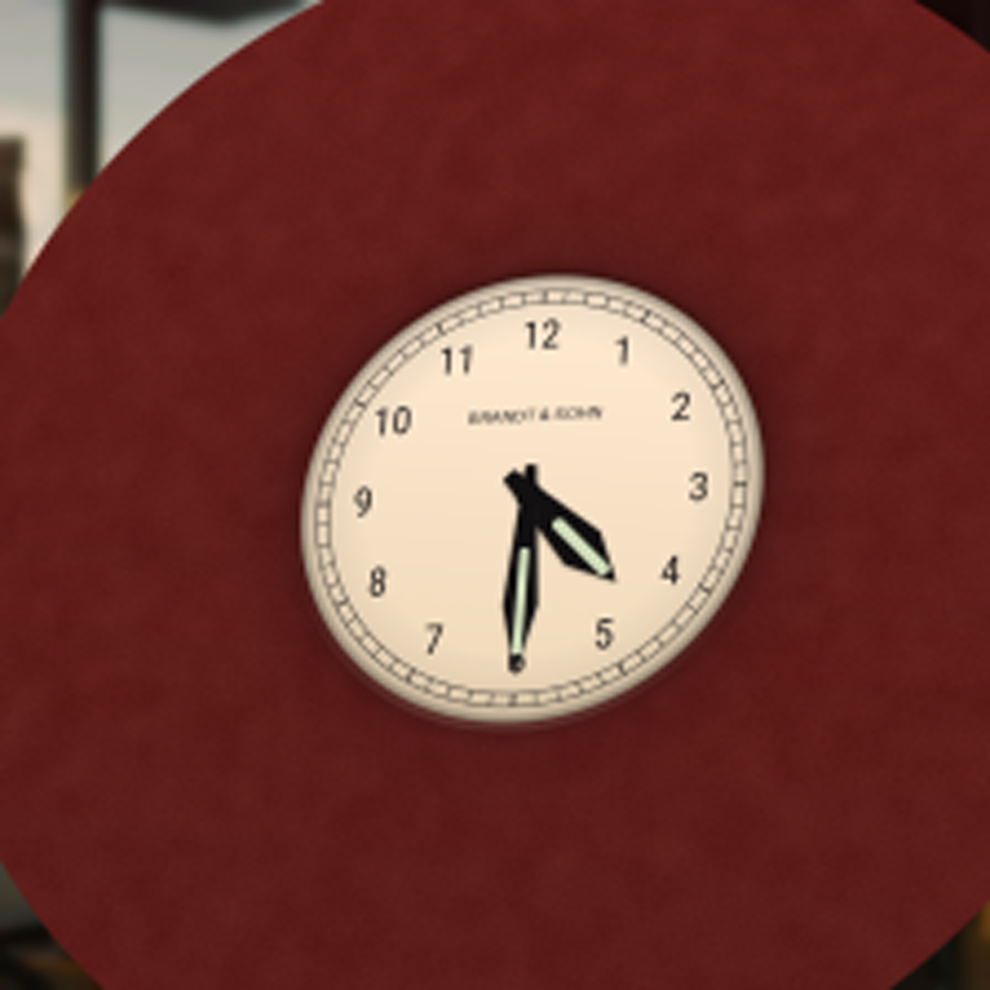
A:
4,30
